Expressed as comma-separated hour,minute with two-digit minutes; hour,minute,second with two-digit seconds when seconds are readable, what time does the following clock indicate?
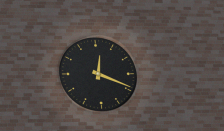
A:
12,19
